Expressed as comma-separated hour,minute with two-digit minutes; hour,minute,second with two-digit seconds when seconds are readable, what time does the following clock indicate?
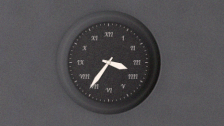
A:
3,36
